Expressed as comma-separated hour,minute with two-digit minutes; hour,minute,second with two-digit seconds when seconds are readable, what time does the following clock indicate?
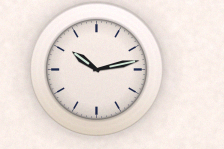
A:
10,13
